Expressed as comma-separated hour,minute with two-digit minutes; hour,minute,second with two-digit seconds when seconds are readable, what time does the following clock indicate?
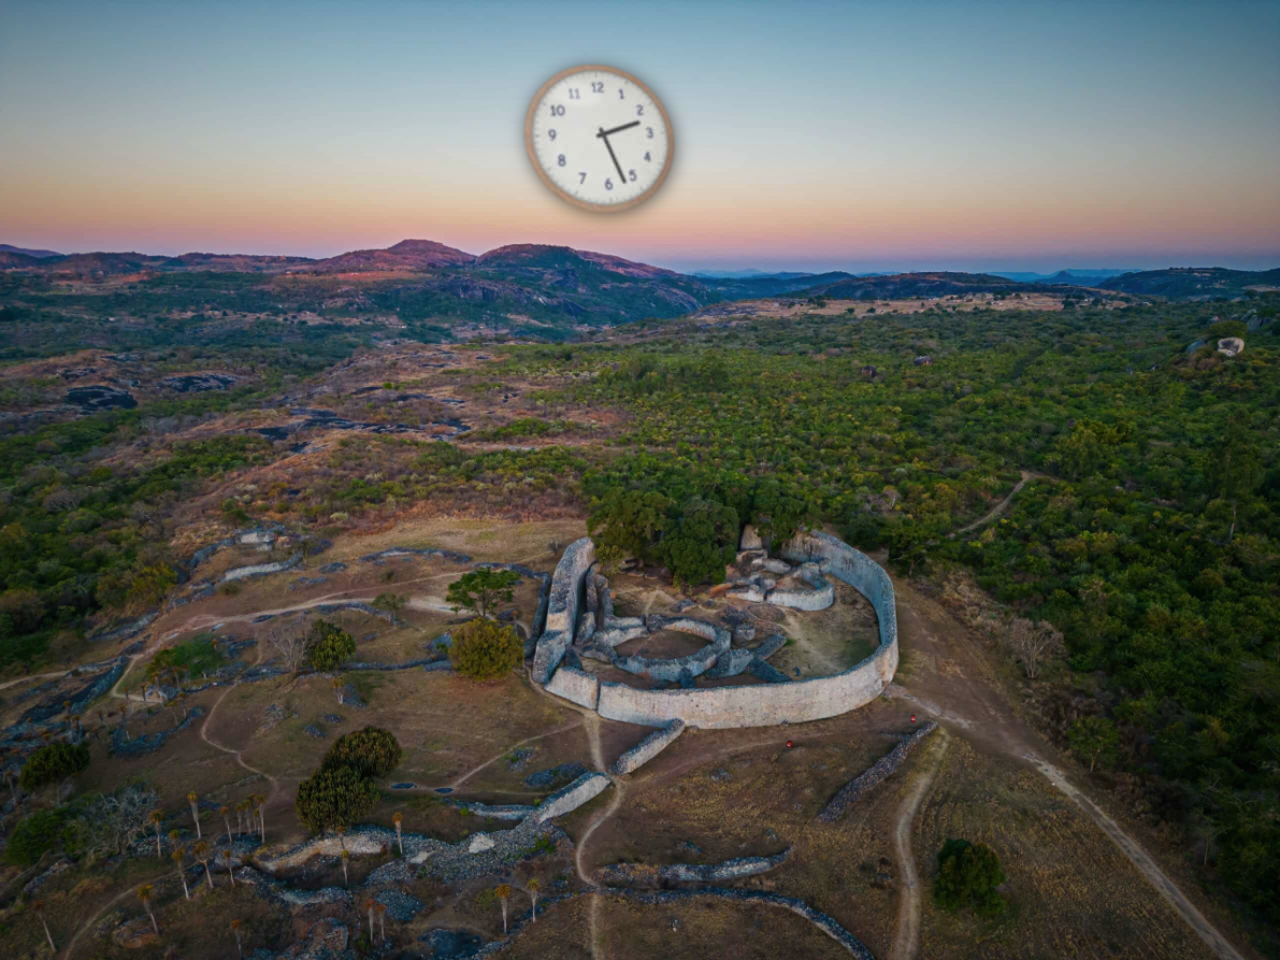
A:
2,27
